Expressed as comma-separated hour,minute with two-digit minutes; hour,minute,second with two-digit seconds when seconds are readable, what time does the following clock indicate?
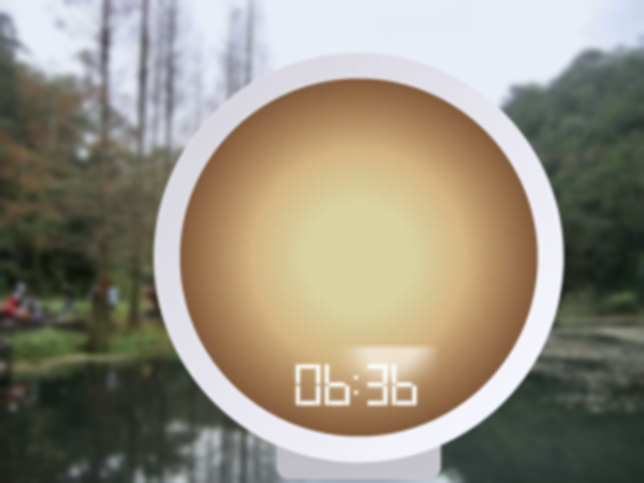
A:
6,36
